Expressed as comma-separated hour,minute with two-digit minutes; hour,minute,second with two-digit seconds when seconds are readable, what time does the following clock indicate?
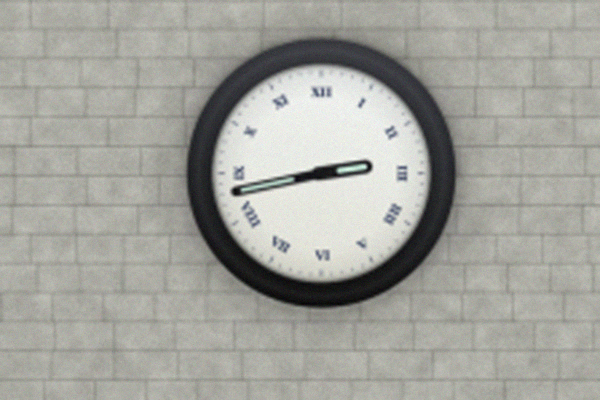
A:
2,43
